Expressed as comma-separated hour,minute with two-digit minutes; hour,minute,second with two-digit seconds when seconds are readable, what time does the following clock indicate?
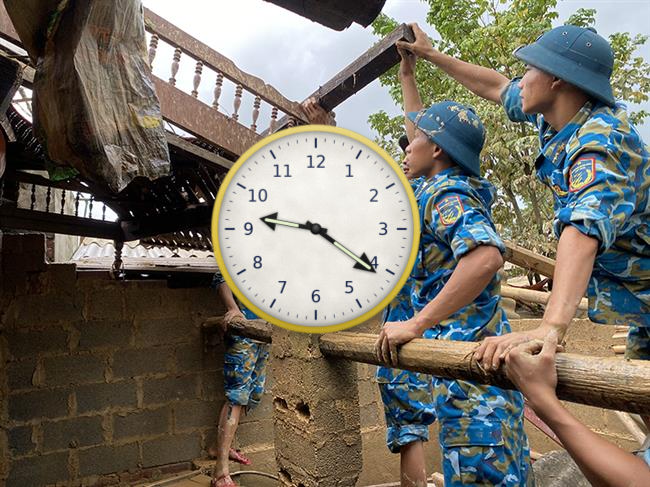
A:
9,21
